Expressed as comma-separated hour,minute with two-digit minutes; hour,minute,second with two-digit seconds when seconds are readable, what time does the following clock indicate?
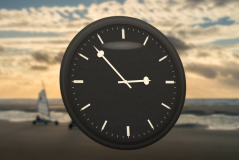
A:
2,53
